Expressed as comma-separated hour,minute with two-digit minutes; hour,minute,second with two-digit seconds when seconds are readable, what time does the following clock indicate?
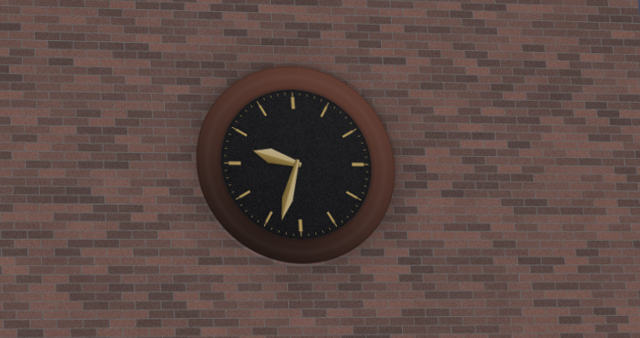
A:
9,33
